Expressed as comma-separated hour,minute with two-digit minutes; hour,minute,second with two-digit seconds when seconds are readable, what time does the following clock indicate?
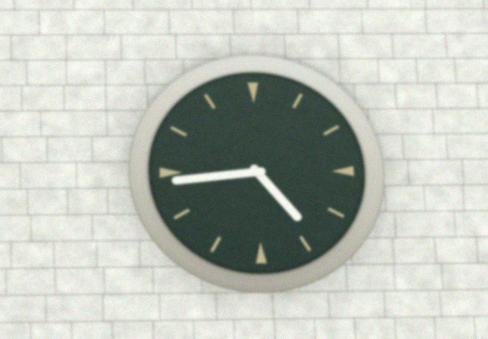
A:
4,44
